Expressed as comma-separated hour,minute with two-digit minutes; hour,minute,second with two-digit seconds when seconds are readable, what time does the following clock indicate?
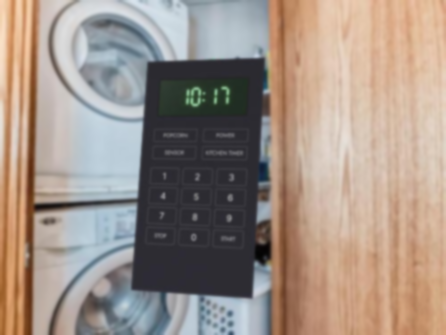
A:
10,17
